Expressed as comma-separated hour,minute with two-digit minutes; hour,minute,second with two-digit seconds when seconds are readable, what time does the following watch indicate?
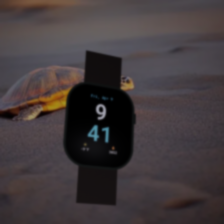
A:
9,41
